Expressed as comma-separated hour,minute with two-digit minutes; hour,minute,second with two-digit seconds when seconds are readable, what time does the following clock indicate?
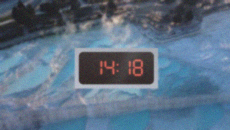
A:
14,18
